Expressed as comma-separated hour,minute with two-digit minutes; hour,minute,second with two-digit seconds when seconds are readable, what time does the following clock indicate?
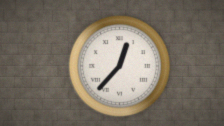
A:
12,37
